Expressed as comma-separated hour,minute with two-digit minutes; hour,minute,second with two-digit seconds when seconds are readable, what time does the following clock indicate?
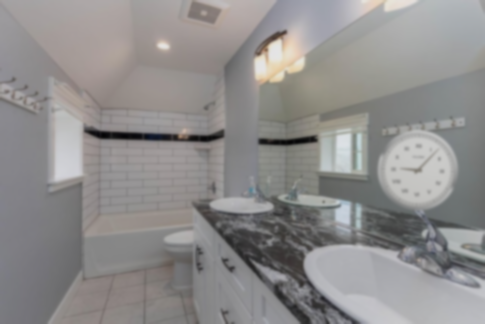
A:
9,07
